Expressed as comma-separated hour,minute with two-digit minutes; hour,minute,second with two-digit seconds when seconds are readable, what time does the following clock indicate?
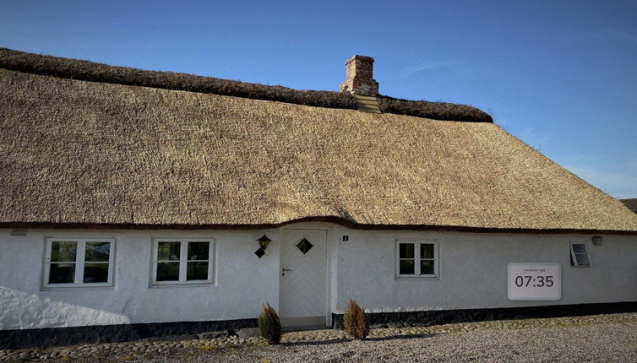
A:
7,35
